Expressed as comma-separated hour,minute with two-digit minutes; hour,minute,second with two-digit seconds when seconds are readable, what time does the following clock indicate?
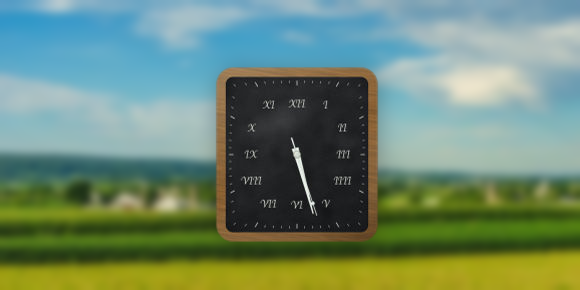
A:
5,27,27
